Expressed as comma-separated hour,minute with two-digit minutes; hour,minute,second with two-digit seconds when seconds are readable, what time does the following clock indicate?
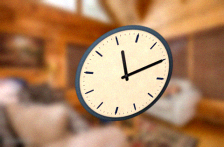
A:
11,10
